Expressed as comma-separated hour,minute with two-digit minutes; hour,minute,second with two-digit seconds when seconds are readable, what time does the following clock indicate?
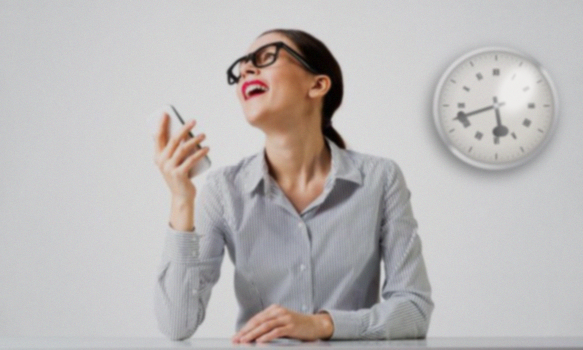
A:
5,42
